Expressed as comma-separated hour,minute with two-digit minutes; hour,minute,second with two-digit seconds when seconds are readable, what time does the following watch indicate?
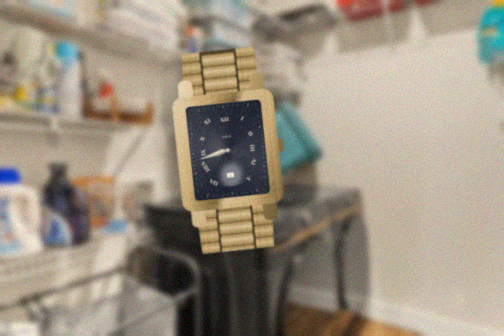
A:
8,43
